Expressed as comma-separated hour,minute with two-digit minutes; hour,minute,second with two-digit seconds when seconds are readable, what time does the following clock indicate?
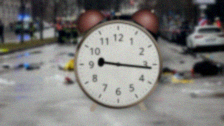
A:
9,16
